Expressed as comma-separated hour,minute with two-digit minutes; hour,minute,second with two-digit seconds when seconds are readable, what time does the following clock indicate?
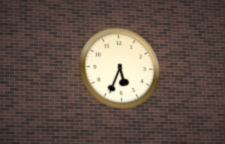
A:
5,34
